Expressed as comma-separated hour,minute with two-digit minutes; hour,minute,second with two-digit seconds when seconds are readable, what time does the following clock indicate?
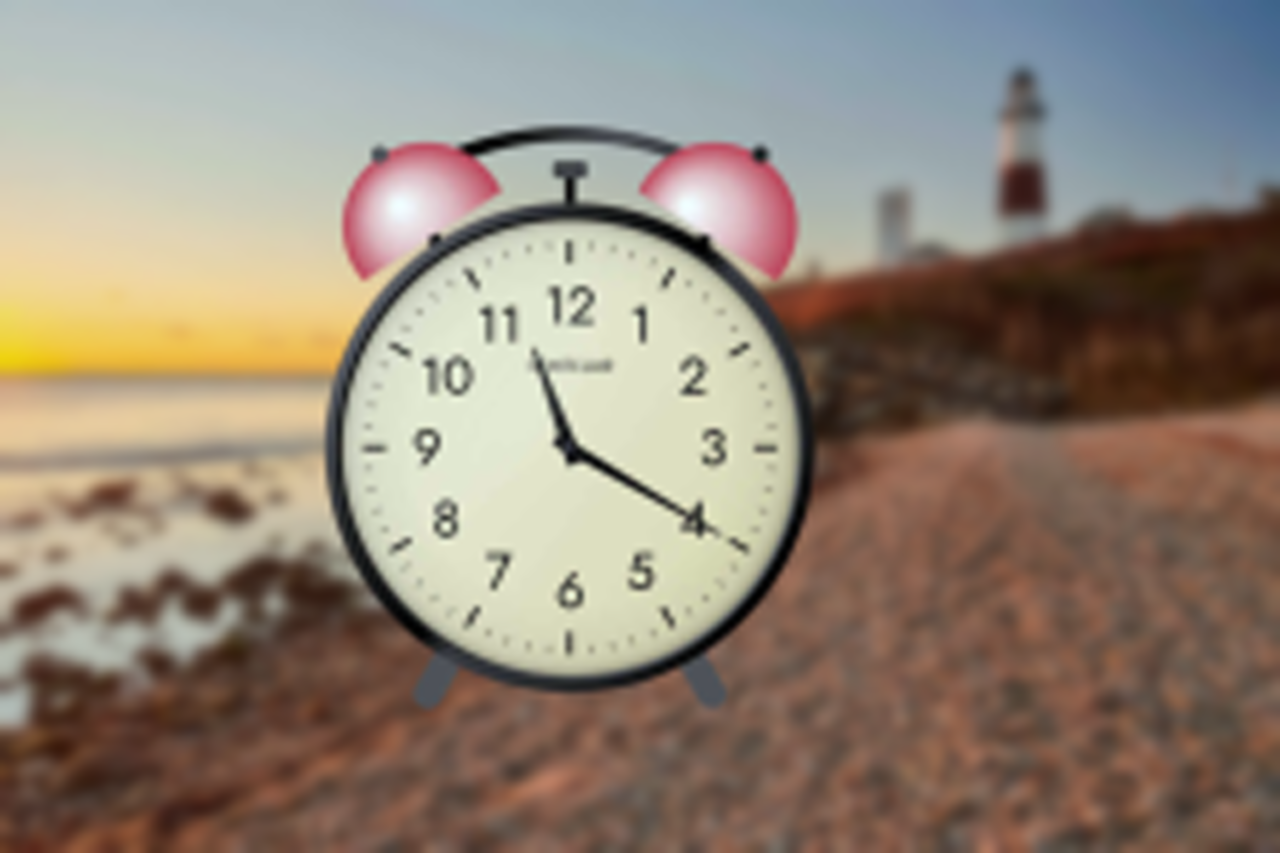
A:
11,20
